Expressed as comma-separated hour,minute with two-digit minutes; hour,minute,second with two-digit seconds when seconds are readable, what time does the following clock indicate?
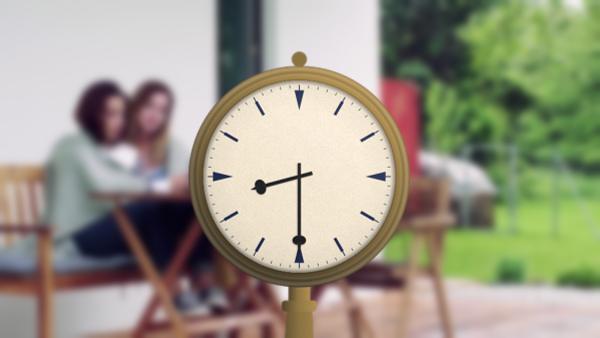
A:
8,30
